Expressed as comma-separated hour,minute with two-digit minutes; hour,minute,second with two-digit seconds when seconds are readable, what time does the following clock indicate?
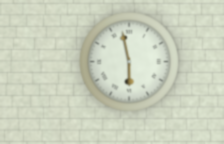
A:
5,58
